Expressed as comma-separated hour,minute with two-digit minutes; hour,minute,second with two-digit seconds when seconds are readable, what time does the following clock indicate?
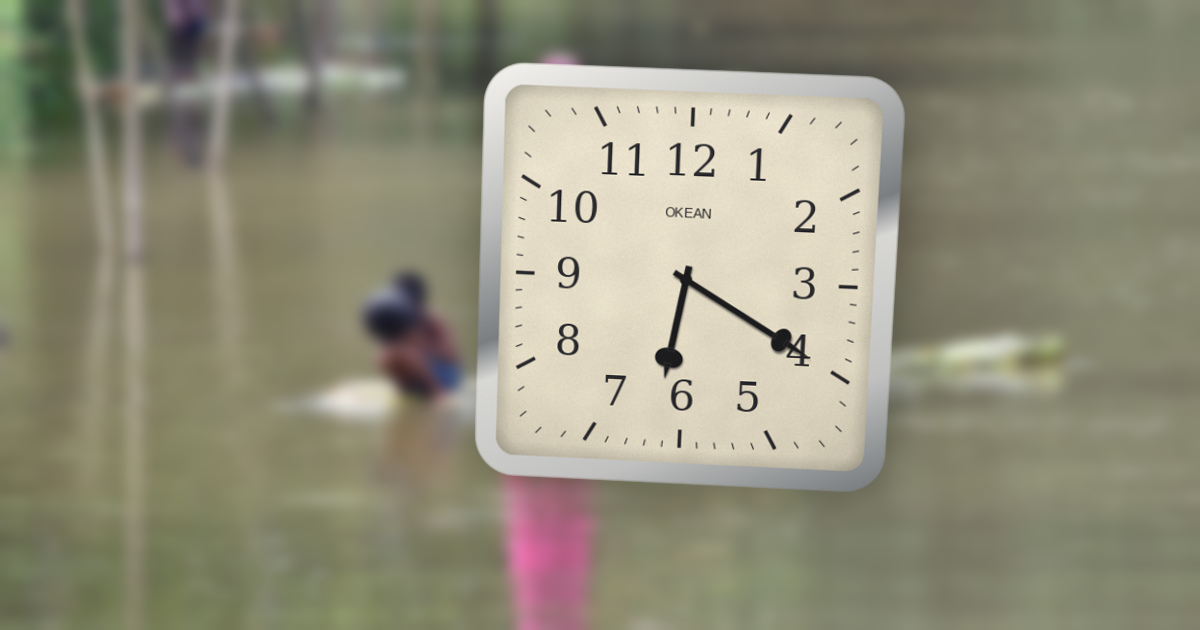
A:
6,20
